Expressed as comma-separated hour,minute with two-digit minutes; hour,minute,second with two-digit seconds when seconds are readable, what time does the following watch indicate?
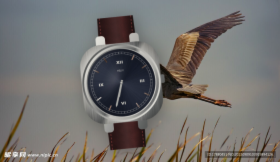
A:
6,33
